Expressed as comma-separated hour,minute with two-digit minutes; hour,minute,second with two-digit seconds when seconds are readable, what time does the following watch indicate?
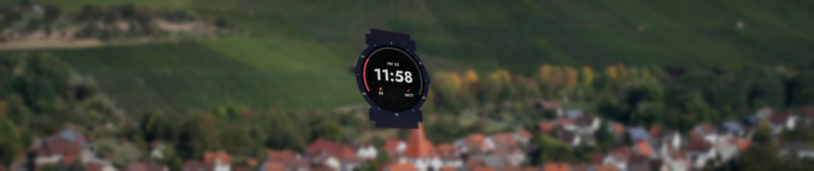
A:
11,58
